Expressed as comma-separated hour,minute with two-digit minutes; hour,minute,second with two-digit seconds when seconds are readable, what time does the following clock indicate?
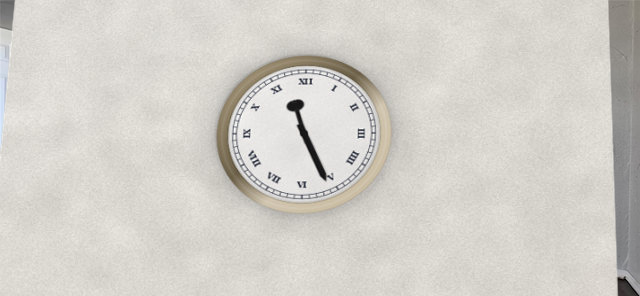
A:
11,26
